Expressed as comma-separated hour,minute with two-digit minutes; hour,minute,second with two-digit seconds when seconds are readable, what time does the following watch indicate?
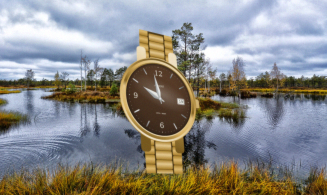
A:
9,58
